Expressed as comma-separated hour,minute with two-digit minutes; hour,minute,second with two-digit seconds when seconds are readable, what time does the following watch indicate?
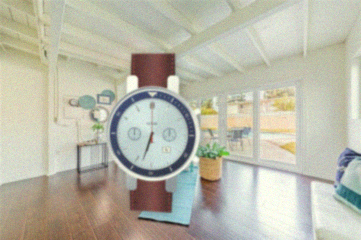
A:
6,33
